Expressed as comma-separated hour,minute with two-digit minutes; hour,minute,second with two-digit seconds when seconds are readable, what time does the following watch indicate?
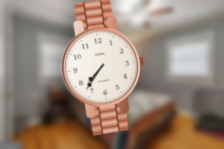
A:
7,37
